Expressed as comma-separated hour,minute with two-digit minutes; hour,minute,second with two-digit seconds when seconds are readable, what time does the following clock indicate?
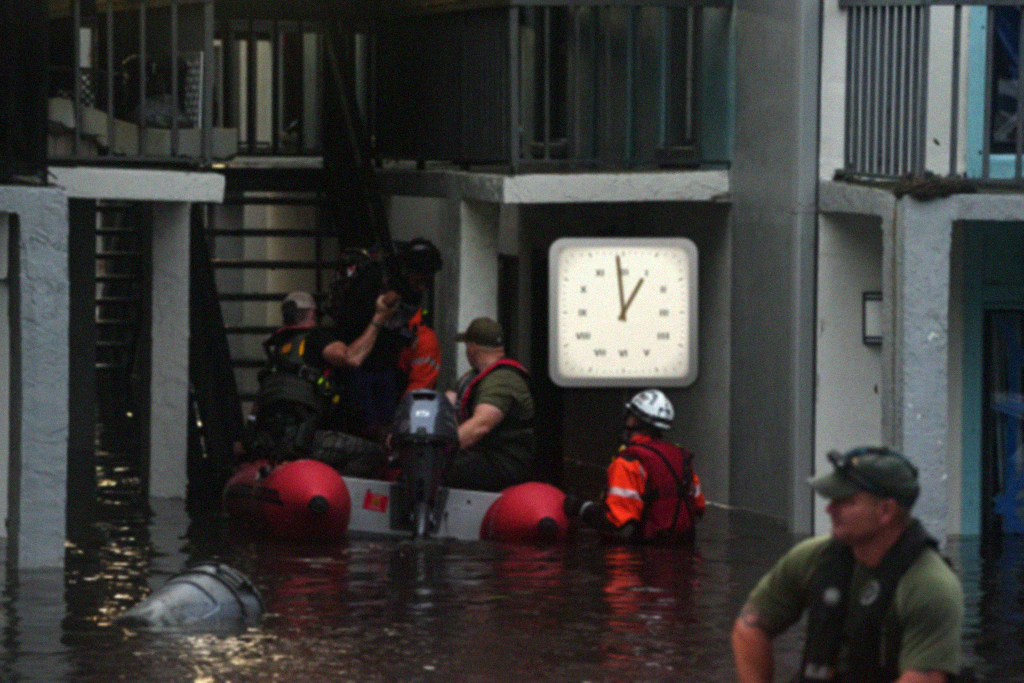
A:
12,59
